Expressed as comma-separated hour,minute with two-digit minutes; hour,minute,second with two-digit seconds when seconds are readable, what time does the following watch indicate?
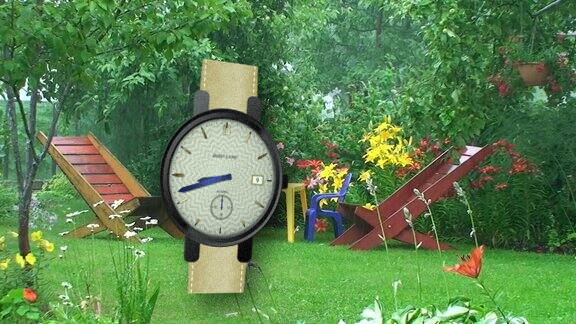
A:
8,42
